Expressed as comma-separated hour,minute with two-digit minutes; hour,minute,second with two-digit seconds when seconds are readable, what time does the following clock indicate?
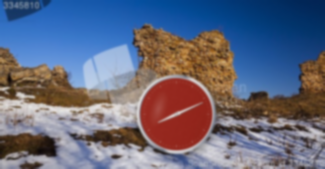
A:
8,11
